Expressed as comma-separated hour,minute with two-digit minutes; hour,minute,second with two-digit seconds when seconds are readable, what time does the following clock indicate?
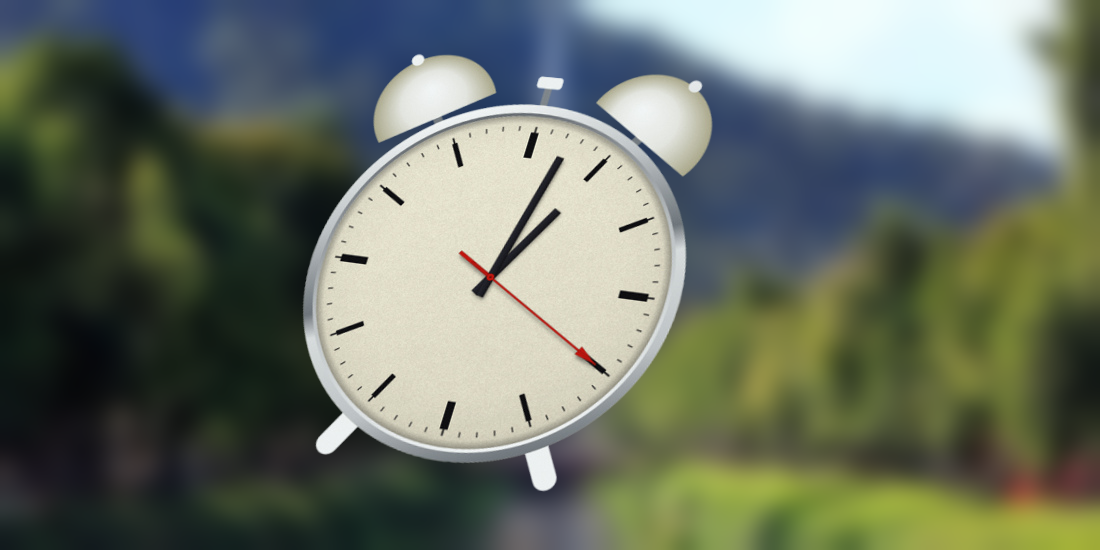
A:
1,02,20
